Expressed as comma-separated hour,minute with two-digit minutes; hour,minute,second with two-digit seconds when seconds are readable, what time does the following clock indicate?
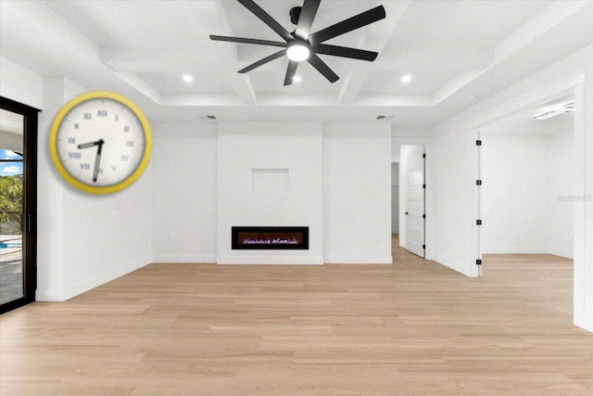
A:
8,31
